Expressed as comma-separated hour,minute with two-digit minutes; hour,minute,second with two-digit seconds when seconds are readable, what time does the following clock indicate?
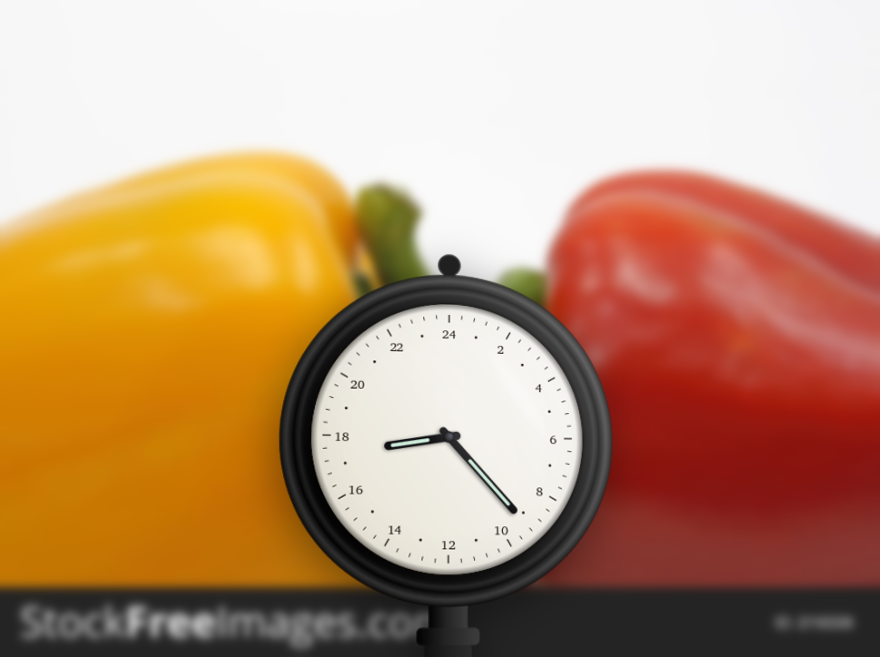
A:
17,23
